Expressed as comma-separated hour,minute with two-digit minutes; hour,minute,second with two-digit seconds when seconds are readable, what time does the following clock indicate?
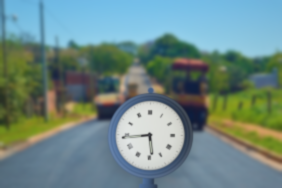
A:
5,44
